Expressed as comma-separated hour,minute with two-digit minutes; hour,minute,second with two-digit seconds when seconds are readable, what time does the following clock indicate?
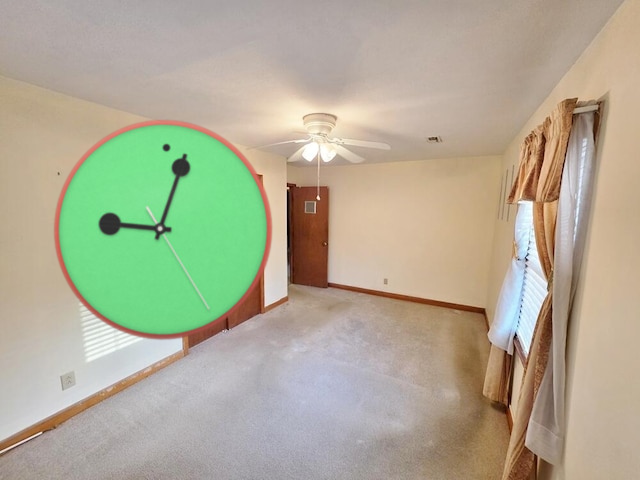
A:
9,02,24
